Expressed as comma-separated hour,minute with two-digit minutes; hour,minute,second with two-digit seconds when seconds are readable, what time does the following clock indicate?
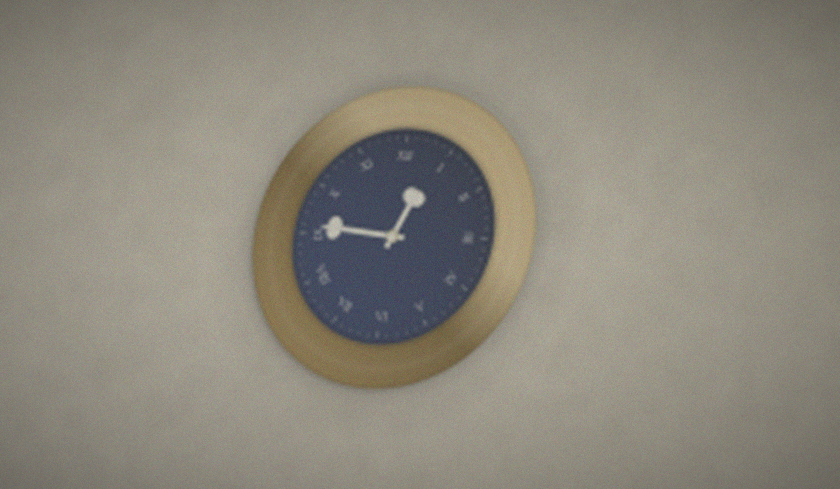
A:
12,46
